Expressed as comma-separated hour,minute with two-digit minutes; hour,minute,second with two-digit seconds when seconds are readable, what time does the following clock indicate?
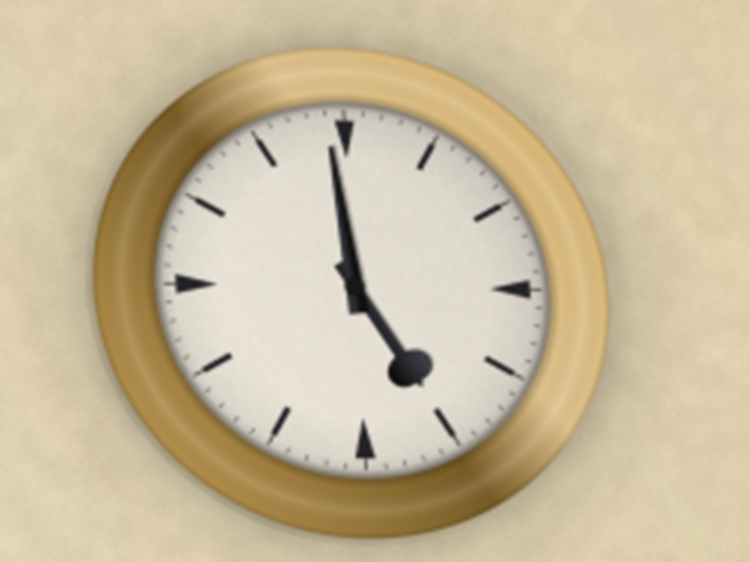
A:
4,59
